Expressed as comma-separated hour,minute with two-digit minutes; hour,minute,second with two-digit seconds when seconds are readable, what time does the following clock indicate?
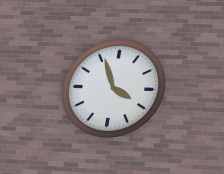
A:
3,56
